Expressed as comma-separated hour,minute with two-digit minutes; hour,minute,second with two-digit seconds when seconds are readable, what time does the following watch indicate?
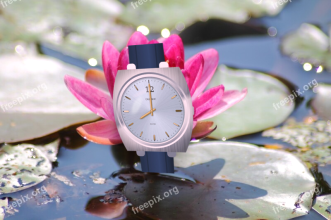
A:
8,00
